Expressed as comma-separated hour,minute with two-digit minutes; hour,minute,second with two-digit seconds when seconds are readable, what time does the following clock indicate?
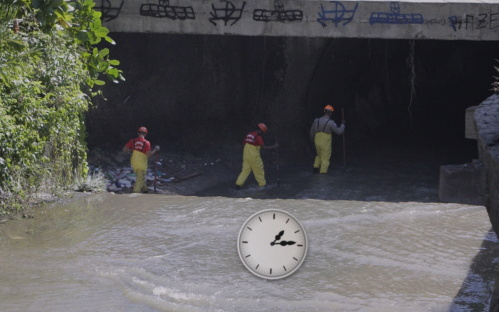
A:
1,14
